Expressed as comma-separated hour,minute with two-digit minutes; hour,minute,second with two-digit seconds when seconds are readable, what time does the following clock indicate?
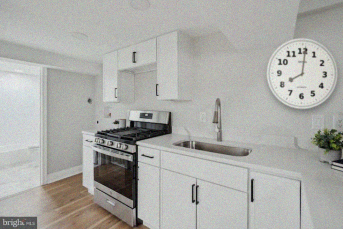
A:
8,01
